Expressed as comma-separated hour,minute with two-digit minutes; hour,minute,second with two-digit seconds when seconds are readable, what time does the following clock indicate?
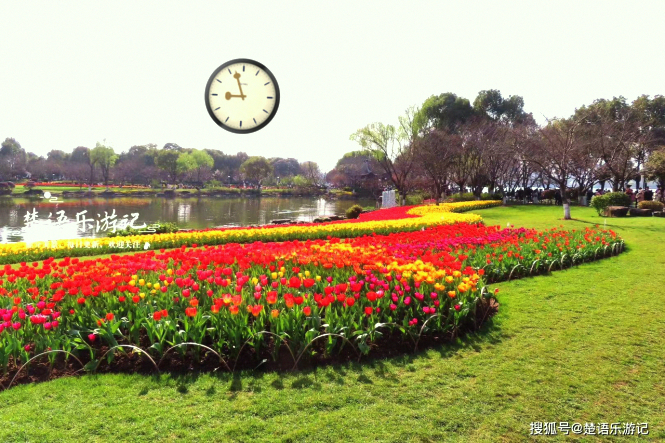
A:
8,57
